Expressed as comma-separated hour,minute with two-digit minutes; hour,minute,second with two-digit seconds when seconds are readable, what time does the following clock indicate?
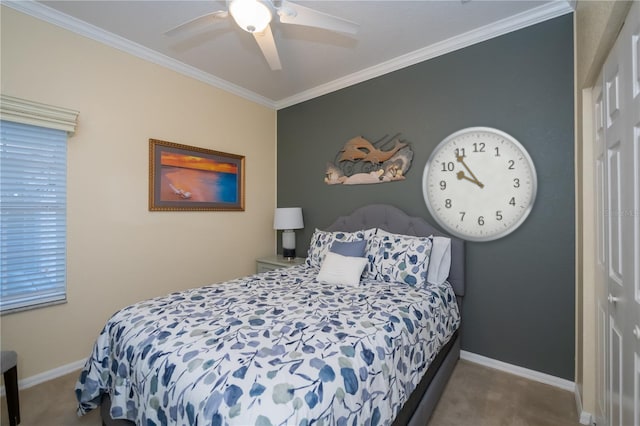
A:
9,54
